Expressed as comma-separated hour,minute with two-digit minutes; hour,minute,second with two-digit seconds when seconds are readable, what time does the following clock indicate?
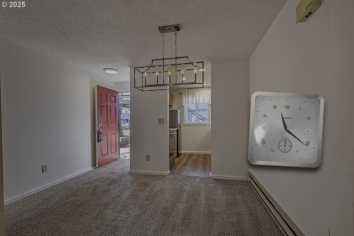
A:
11,21
